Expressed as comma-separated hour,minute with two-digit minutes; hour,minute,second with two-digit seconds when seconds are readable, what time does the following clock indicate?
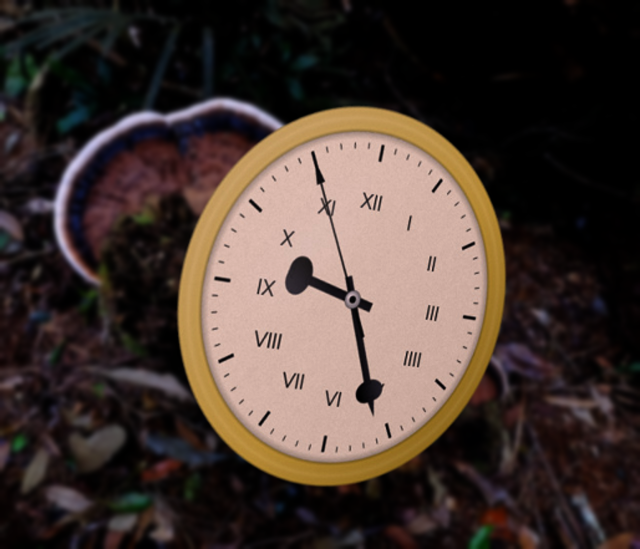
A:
9,25,55
